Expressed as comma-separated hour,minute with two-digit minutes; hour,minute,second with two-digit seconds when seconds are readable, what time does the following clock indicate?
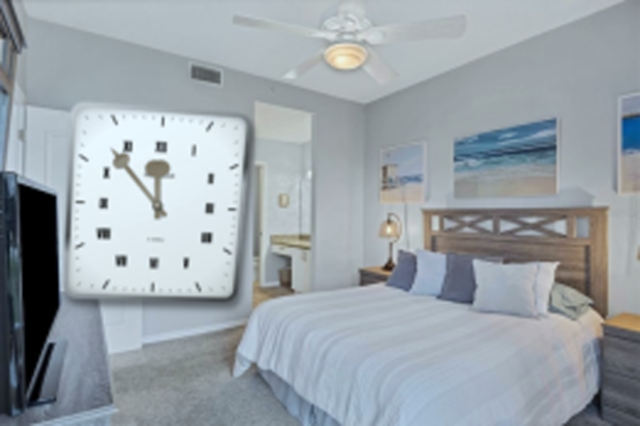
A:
11,53
